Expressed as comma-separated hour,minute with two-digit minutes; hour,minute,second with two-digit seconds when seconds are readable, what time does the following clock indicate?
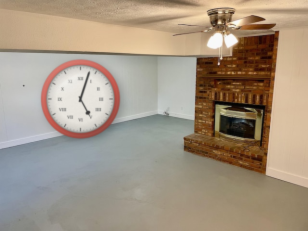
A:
5,03
